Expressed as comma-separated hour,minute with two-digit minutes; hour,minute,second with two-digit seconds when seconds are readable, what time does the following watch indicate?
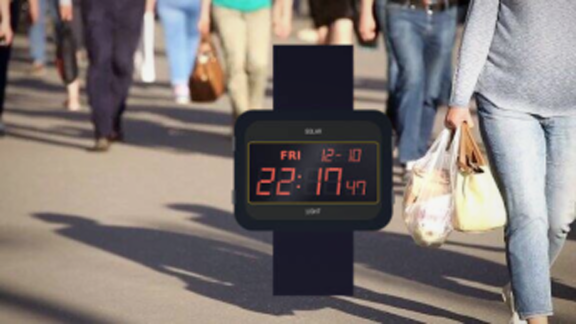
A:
22,17,47
